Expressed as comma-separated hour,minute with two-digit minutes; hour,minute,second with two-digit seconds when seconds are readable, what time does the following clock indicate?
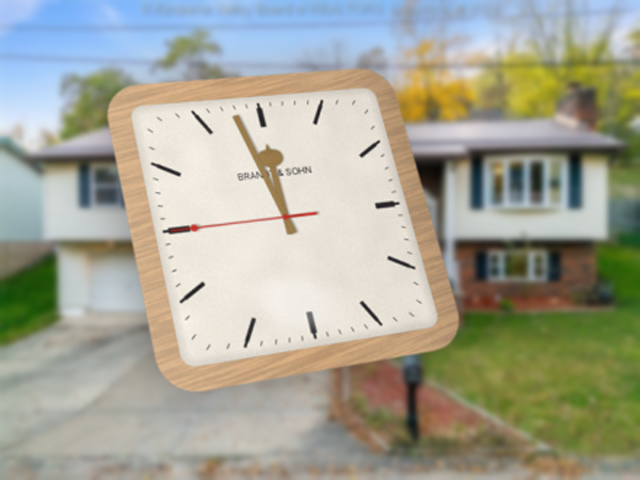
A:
11,57,45
